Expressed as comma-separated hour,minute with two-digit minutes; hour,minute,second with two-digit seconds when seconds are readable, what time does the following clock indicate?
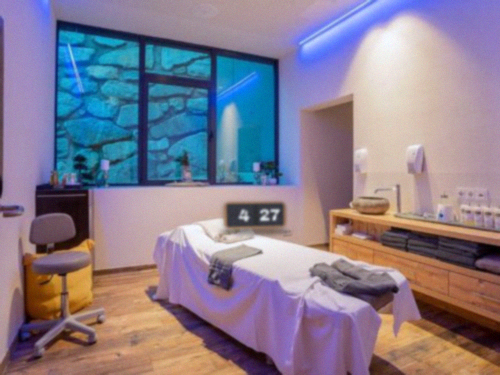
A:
4,27
